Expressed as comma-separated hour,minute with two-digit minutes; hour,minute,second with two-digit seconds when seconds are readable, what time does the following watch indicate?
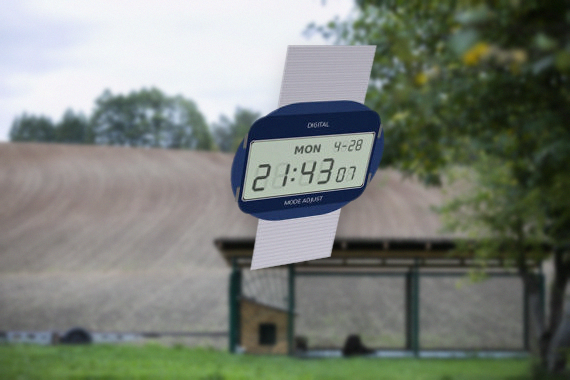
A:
21,43,07
